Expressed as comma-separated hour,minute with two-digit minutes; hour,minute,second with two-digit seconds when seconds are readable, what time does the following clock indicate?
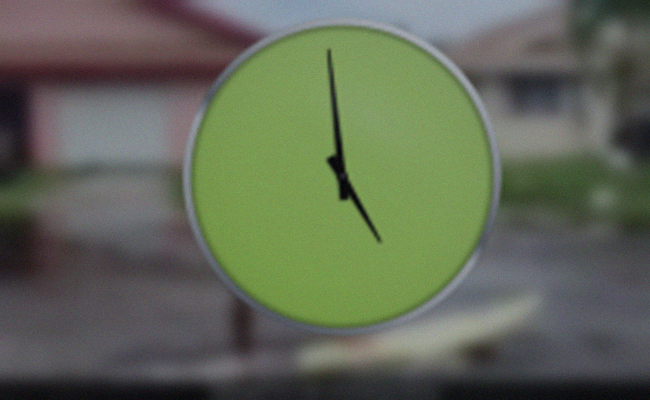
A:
4,59
